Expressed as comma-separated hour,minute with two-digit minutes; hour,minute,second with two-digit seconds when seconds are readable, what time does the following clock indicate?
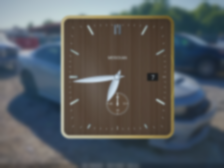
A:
6,44
